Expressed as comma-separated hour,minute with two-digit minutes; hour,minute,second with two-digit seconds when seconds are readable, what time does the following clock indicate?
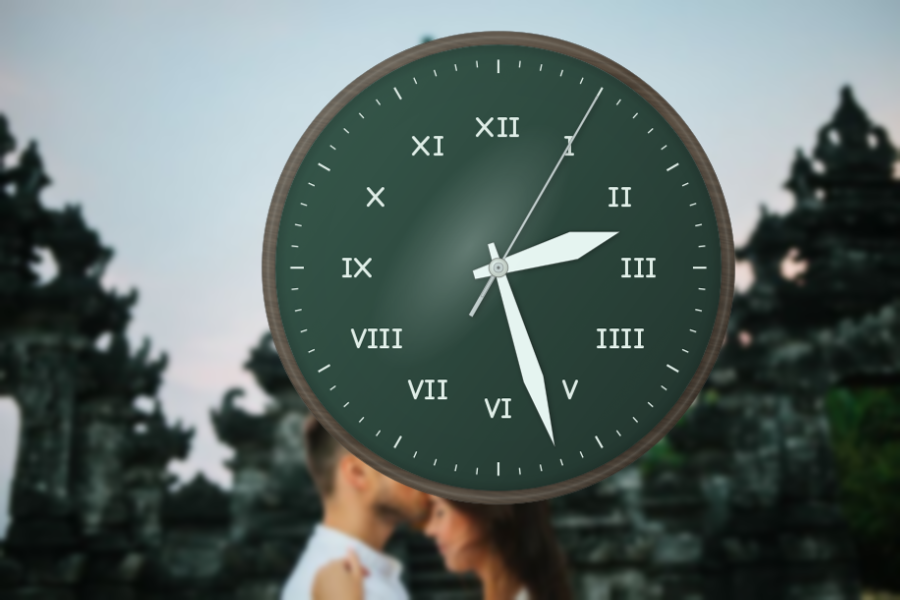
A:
2,27,05
